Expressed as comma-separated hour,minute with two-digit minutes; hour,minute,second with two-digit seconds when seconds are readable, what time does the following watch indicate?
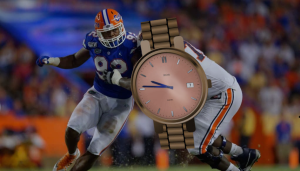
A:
9,46
